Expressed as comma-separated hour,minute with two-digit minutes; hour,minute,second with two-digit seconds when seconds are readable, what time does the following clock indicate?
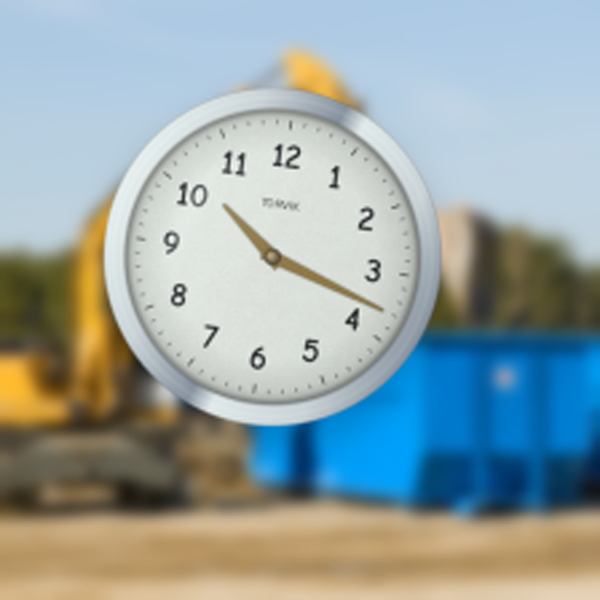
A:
10,18
